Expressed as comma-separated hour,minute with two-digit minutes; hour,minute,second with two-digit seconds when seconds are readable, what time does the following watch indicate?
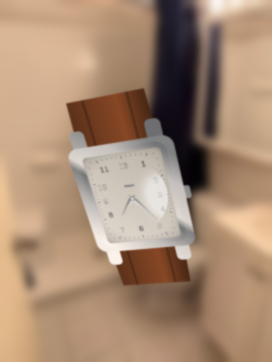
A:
7,24
